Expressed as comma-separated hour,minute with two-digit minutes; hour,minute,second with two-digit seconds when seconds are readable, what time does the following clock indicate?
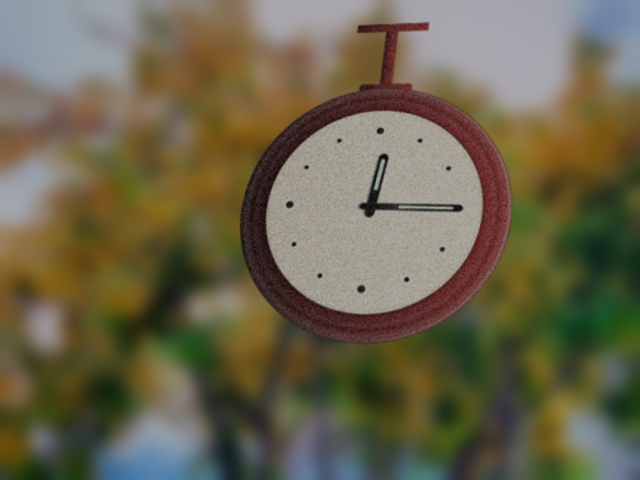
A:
12,15
